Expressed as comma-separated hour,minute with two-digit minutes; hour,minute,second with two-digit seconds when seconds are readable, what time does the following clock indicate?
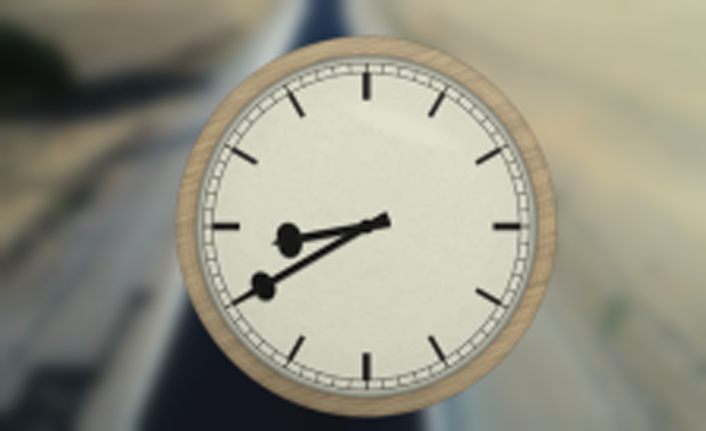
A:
8,40
